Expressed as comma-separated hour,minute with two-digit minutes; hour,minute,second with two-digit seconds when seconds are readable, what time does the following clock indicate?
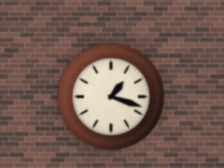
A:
1,18
